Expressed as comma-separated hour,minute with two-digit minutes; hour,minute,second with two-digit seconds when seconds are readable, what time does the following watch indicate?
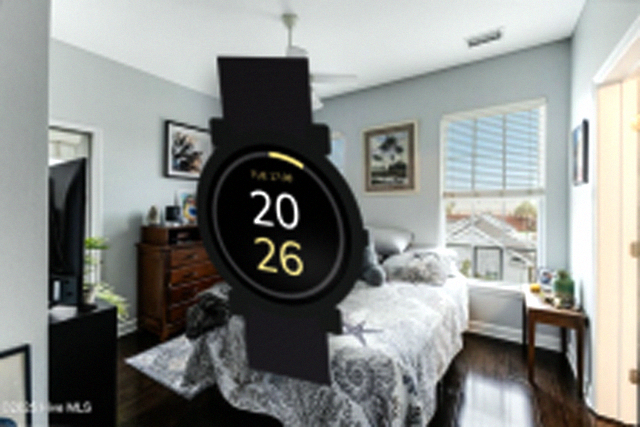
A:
20,26
